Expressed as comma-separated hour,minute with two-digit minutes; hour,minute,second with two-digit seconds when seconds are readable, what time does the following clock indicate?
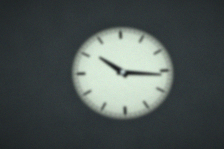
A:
10,16
